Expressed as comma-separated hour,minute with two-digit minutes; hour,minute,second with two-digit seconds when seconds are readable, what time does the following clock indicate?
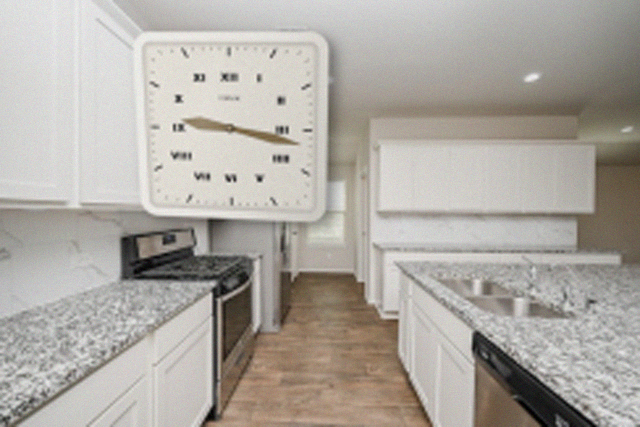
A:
9,17
